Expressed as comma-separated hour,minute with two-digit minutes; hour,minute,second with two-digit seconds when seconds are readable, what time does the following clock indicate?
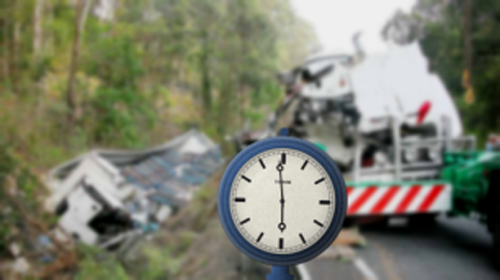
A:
5,59
